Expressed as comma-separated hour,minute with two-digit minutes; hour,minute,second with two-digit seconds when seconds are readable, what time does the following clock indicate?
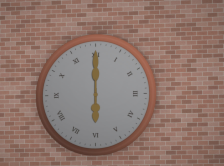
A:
6,00
